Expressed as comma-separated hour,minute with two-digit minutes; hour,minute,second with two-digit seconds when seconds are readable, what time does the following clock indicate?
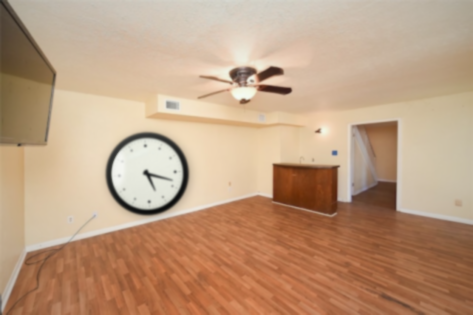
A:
5,18
